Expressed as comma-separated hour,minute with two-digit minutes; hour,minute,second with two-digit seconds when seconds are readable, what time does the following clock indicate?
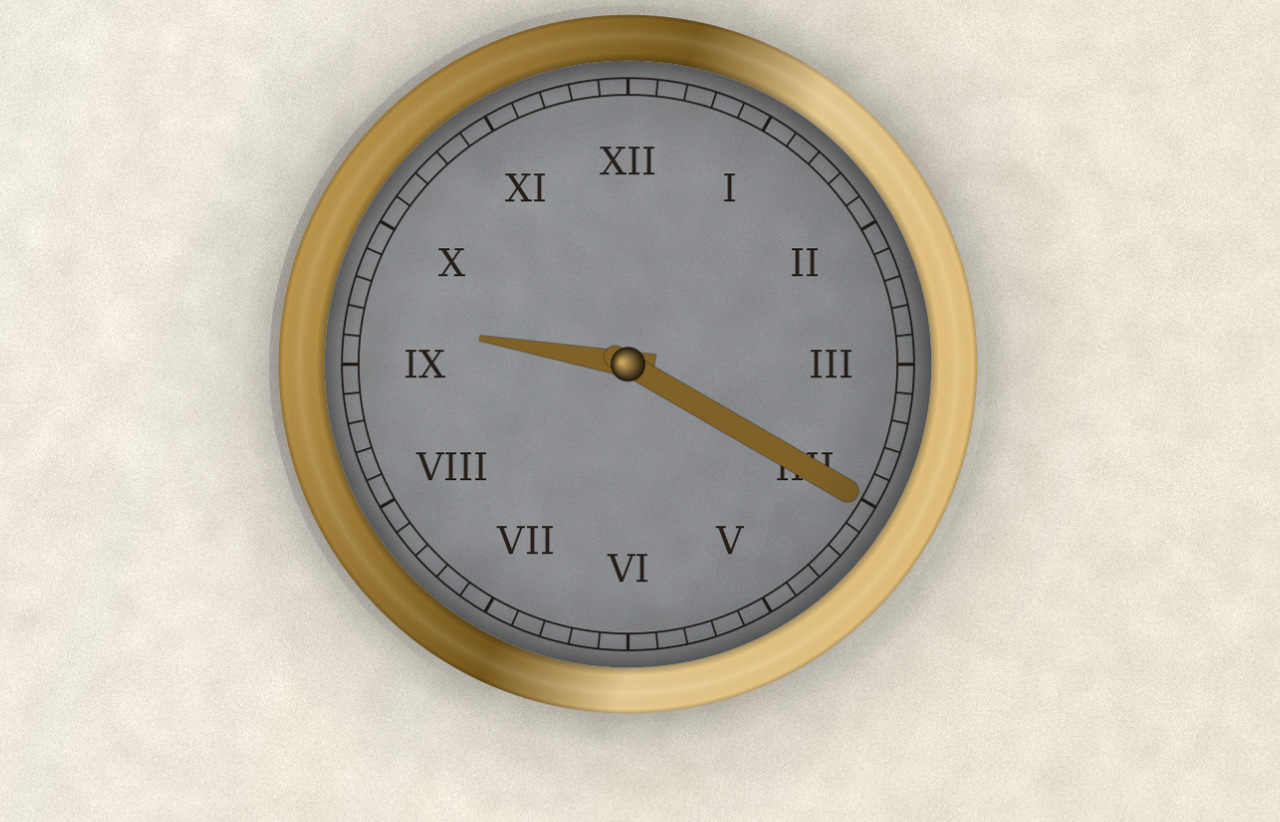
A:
9,20
